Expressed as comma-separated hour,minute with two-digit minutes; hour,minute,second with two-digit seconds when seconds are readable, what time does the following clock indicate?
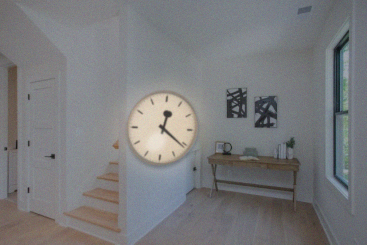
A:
12,21
